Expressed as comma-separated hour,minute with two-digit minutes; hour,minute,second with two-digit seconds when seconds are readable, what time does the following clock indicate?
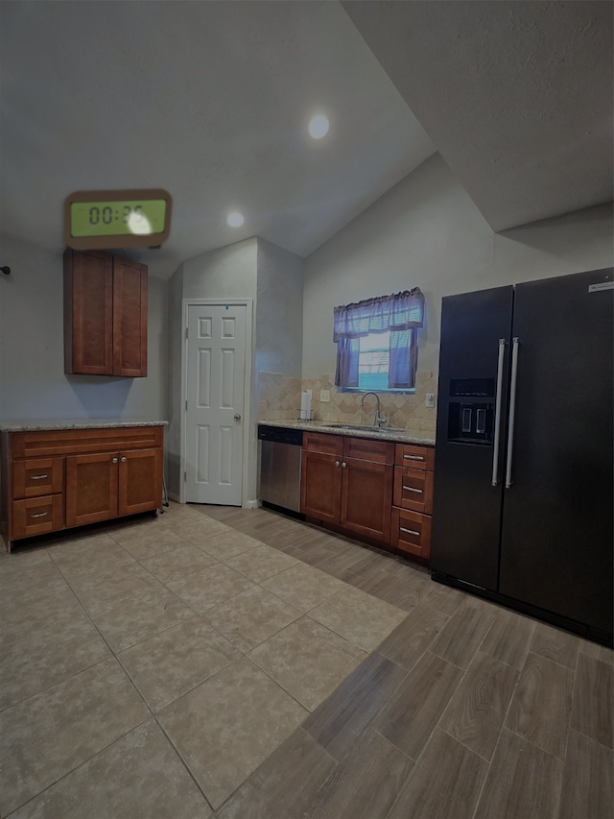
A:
0,35
